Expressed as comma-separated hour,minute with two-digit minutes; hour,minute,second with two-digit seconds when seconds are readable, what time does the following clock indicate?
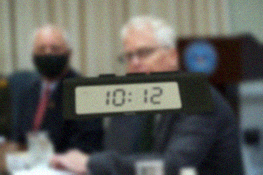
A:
10,12
